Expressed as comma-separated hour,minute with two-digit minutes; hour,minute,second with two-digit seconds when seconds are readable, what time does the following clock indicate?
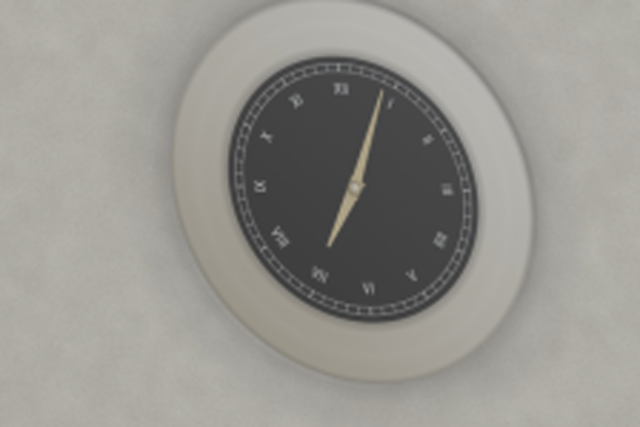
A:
7,04
